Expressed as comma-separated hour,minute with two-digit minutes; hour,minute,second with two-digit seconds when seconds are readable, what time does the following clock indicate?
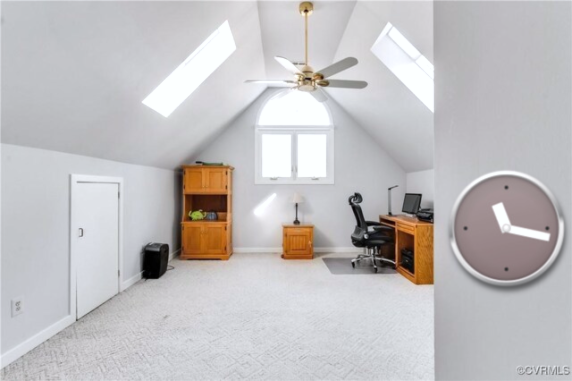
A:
11,17
